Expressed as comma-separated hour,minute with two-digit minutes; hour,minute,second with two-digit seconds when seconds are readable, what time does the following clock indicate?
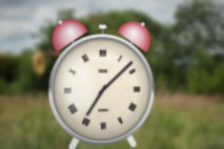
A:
7,08
